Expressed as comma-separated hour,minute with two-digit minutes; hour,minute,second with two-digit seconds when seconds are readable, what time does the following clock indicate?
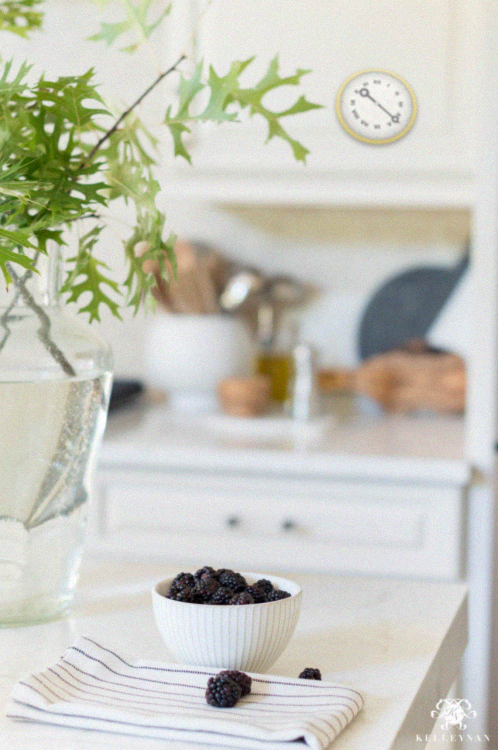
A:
10,22
